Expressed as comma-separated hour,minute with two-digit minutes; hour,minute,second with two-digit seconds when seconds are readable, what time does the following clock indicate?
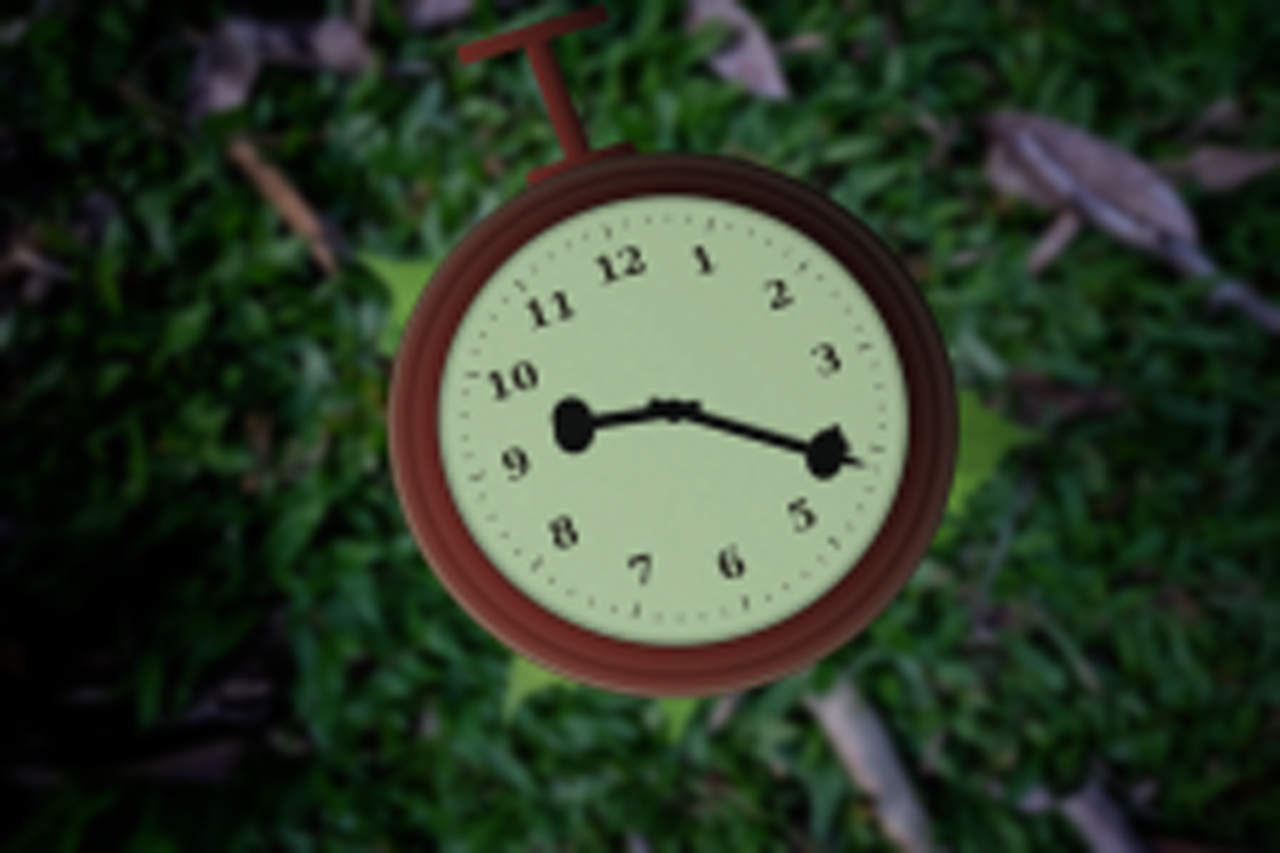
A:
9,21
